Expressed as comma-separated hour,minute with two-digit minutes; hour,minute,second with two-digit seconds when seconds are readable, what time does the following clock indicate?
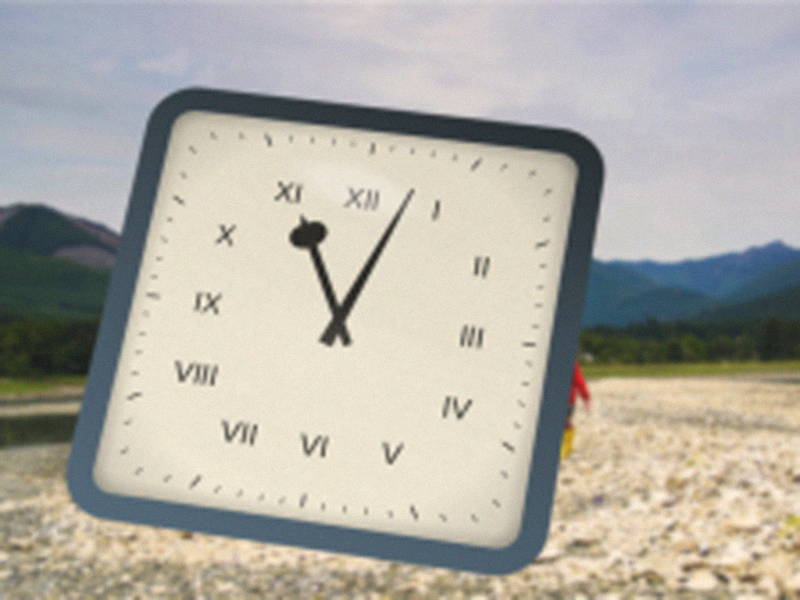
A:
11,03
